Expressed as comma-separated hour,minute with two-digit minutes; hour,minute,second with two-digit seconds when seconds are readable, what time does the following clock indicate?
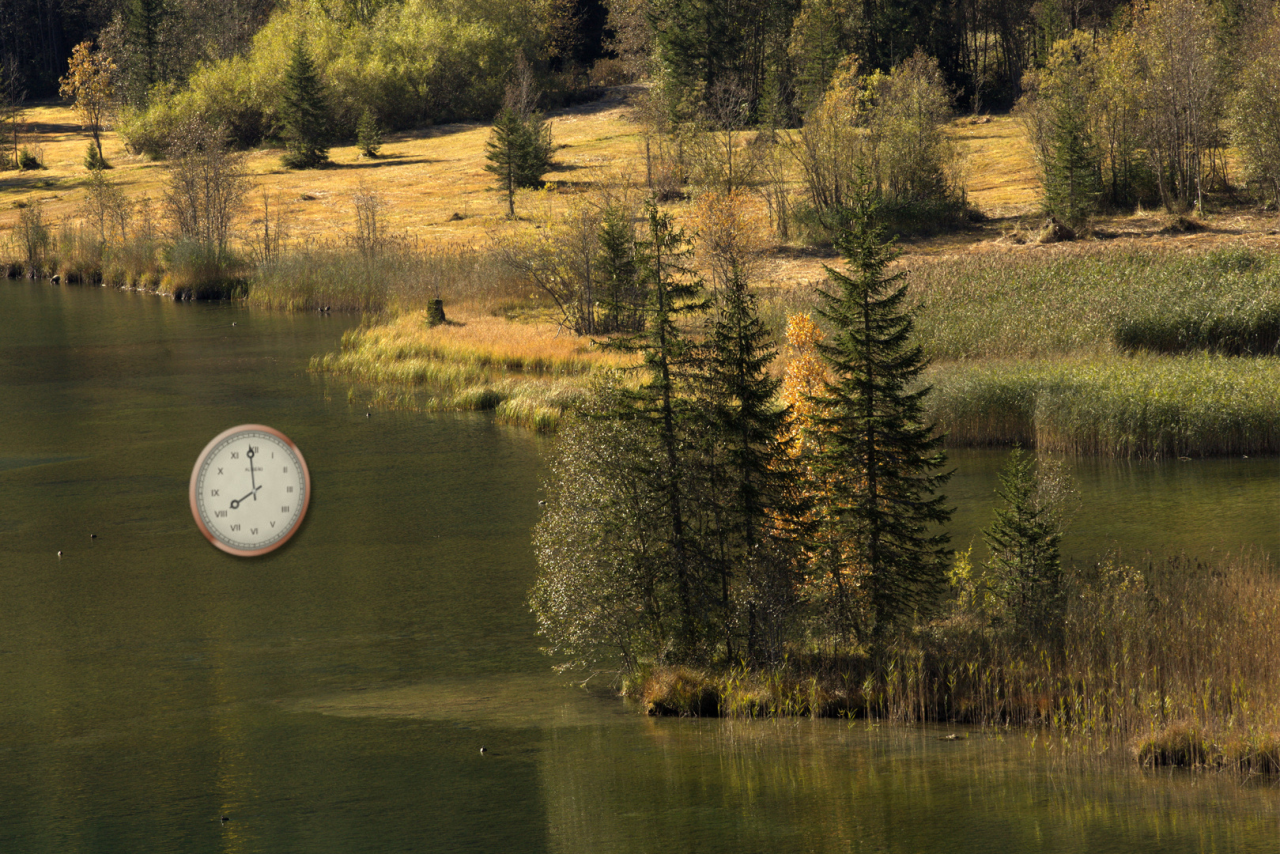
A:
7,59
